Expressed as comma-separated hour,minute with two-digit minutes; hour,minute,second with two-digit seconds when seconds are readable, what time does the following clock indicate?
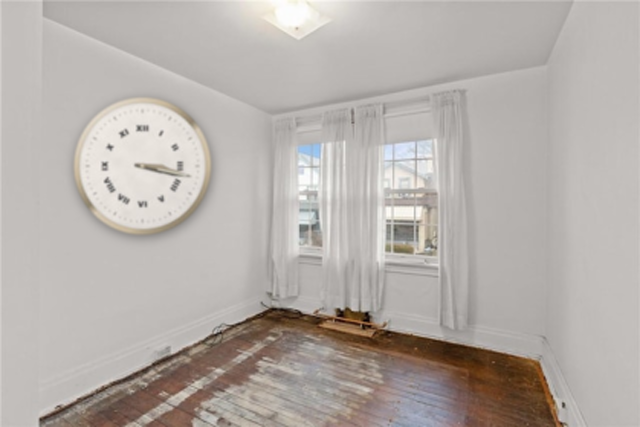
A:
3,17
